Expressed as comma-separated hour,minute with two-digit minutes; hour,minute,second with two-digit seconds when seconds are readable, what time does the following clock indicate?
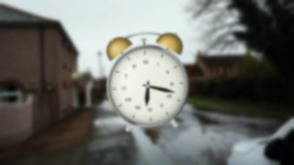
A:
6,18
